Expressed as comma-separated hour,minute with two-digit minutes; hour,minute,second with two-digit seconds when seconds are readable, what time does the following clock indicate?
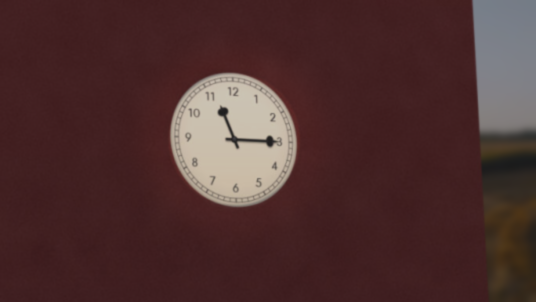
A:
11,15
